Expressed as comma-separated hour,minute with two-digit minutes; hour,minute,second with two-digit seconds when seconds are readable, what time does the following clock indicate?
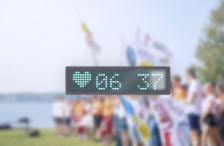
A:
6,37
